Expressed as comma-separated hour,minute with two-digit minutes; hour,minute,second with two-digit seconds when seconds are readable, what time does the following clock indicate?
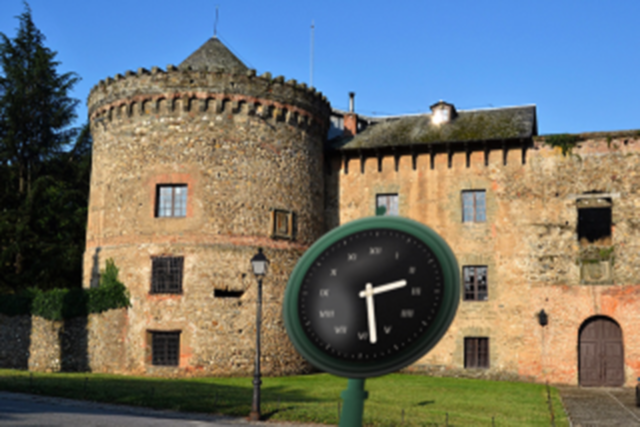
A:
2,28
